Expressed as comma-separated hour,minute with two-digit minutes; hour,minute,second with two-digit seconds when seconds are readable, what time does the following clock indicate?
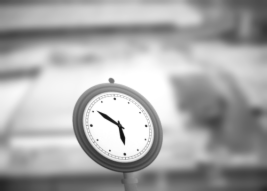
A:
5,51
